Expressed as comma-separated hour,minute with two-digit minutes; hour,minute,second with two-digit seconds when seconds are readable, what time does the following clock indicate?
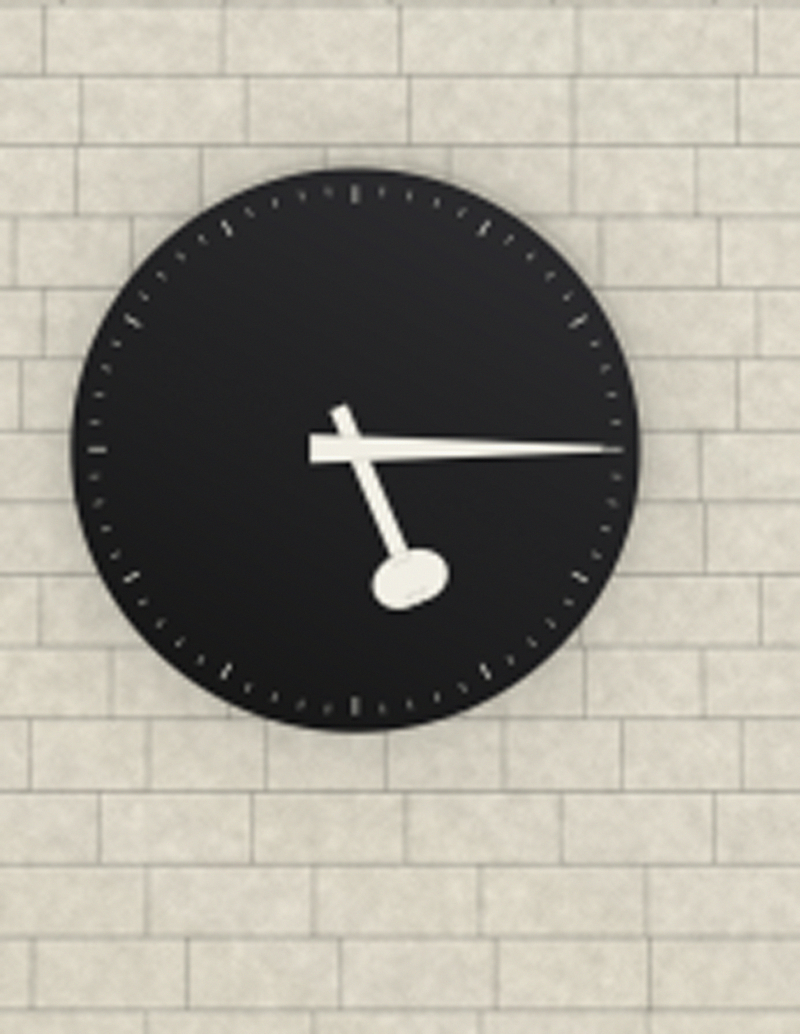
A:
5,15
